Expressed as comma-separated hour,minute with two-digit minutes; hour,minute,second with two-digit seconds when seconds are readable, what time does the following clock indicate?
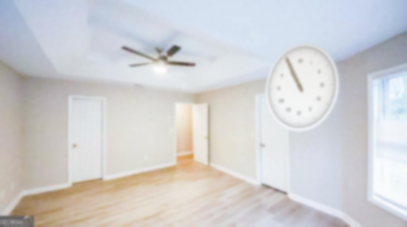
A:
10,55
